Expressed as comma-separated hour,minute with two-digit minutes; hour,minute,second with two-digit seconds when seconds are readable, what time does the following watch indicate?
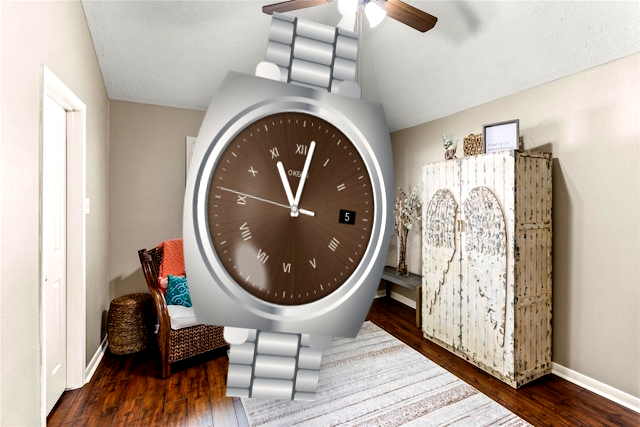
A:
11,01,46
